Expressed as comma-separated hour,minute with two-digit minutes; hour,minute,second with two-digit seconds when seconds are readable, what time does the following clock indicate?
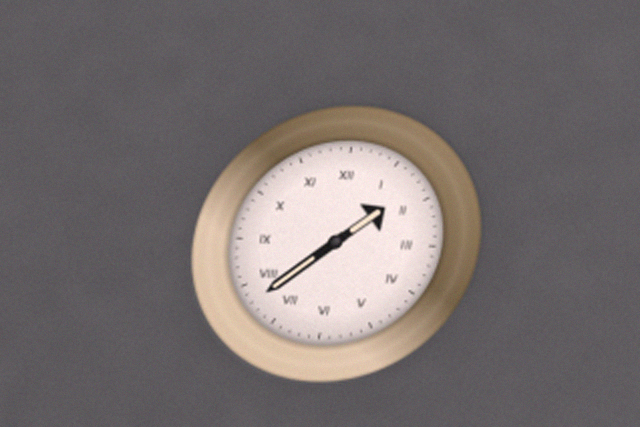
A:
1,38
